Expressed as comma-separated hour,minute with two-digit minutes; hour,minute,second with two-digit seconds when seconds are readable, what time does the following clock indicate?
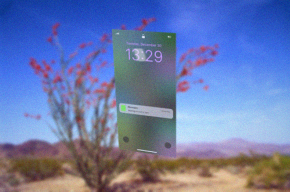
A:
13,29
